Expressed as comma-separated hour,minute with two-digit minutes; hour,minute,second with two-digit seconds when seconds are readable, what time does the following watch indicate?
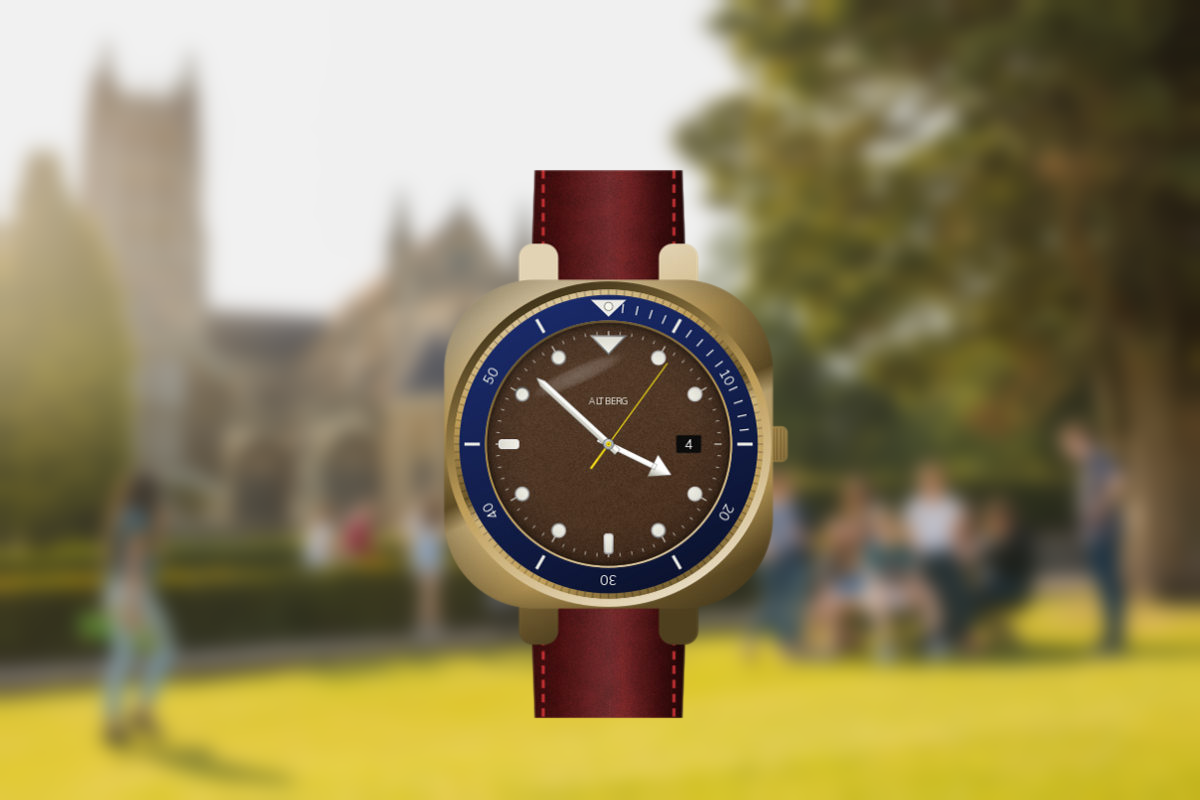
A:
3,52,06
